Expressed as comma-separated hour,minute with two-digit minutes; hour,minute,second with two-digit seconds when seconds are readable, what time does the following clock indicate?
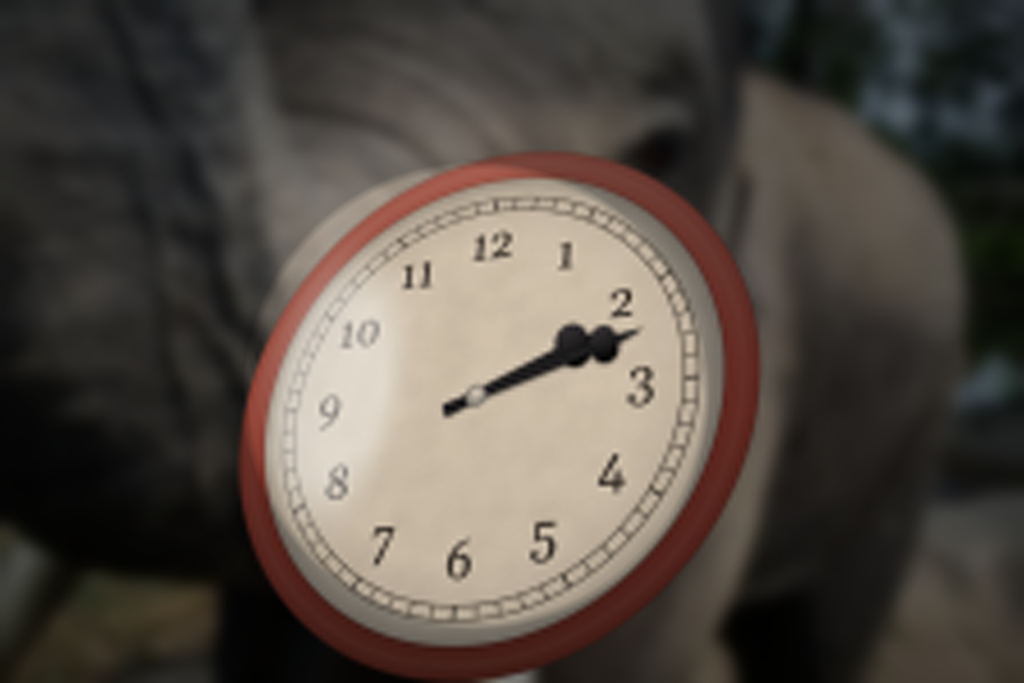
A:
2,12
